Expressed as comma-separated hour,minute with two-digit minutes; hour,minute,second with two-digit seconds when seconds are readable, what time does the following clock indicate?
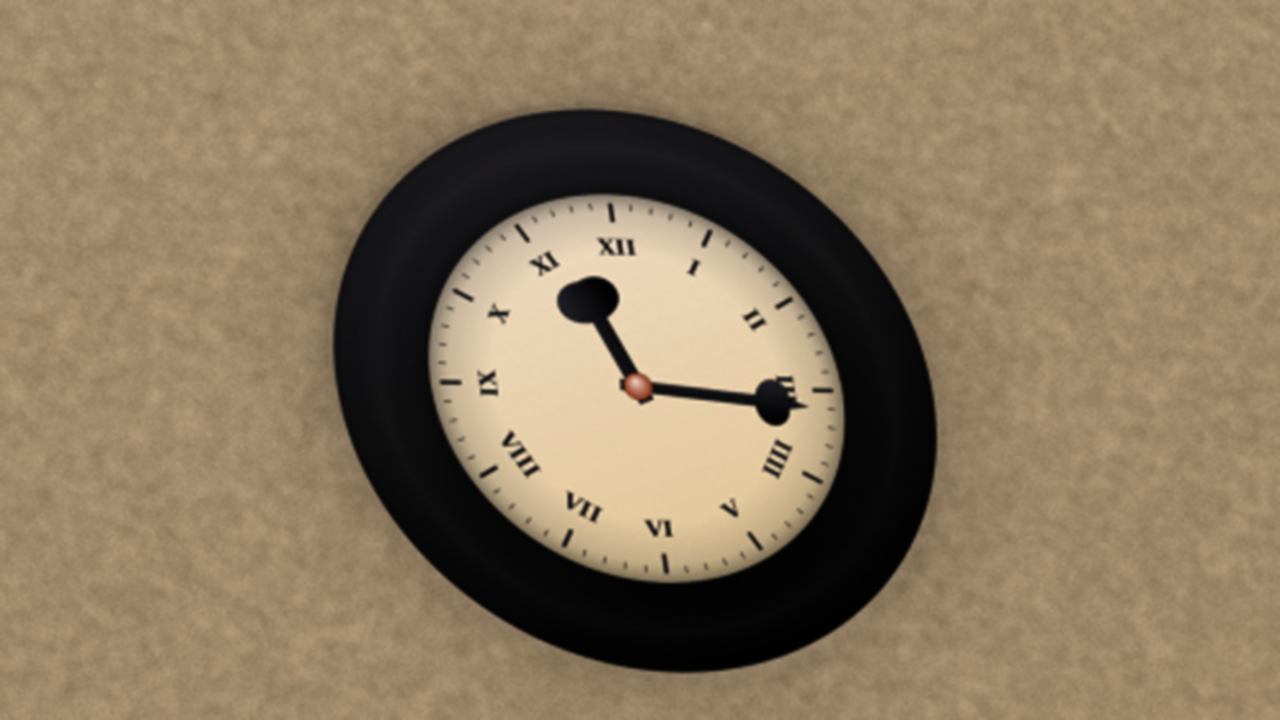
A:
11,16
